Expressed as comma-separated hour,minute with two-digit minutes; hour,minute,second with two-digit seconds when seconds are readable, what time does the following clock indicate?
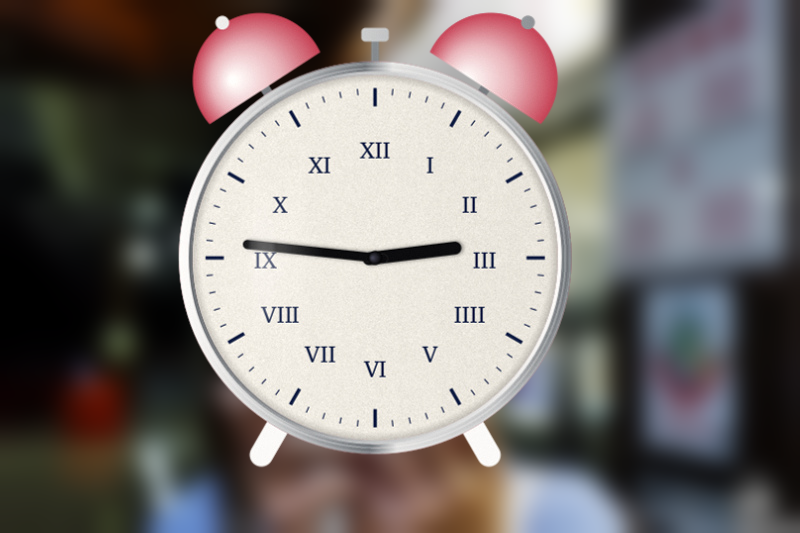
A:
2,46
